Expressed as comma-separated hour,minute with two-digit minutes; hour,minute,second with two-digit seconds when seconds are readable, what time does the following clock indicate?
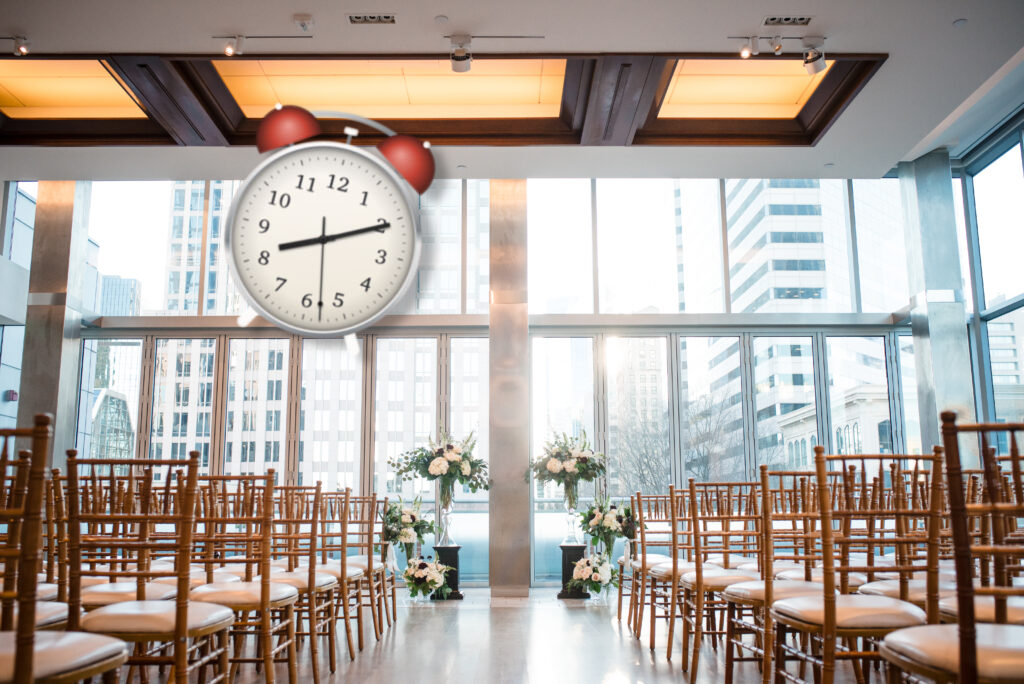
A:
8,10,28
